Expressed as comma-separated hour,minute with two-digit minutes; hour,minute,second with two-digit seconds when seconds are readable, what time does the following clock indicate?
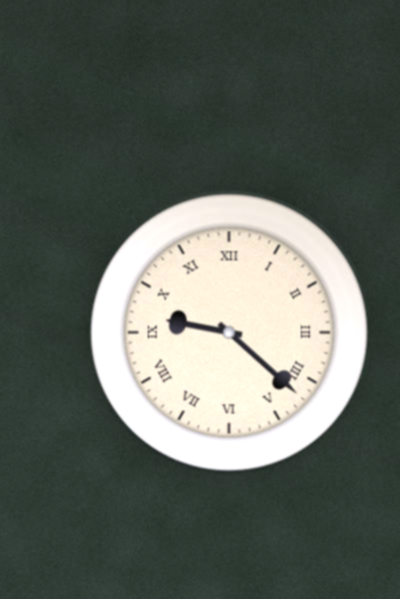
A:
9,22
